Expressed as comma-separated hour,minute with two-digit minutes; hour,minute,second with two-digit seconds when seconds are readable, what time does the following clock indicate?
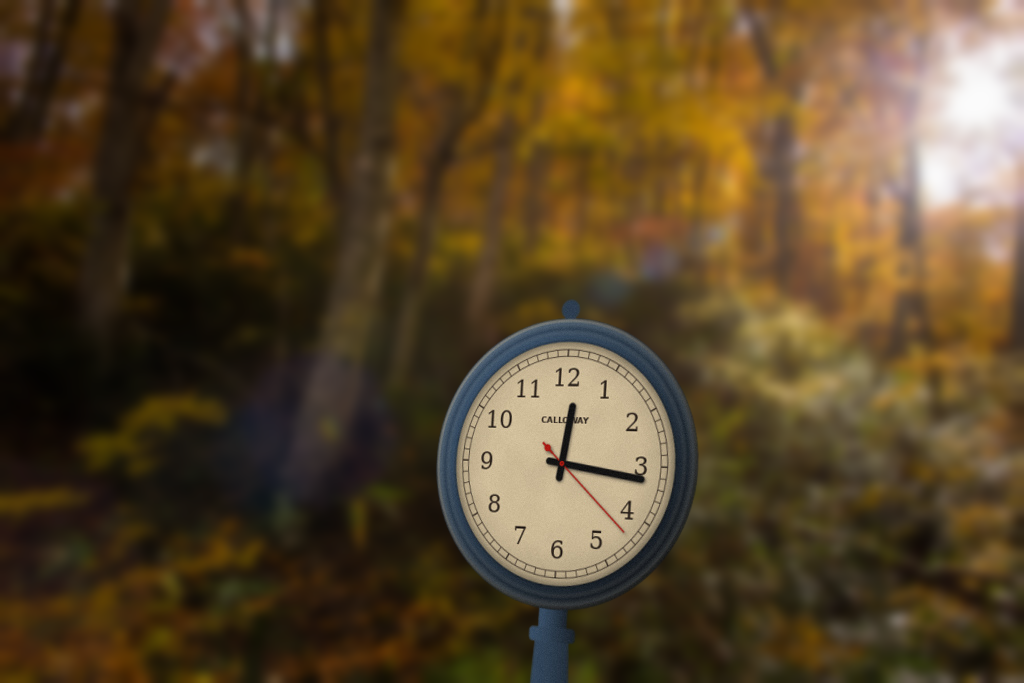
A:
12,16,22
